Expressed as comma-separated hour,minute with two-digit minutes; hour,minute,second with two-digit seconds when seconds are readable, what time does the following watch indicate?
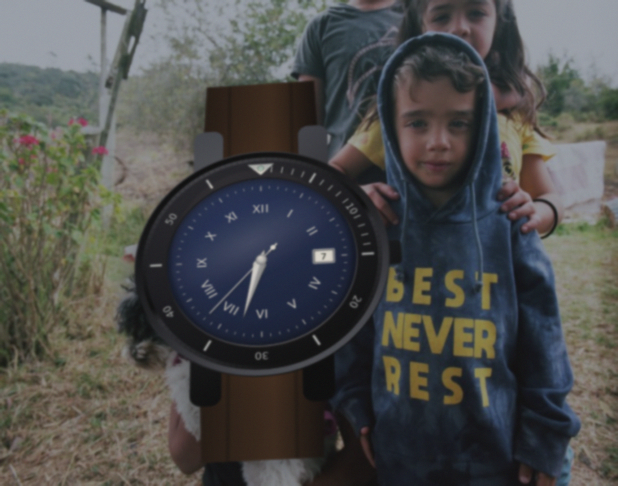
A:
6,32,37
